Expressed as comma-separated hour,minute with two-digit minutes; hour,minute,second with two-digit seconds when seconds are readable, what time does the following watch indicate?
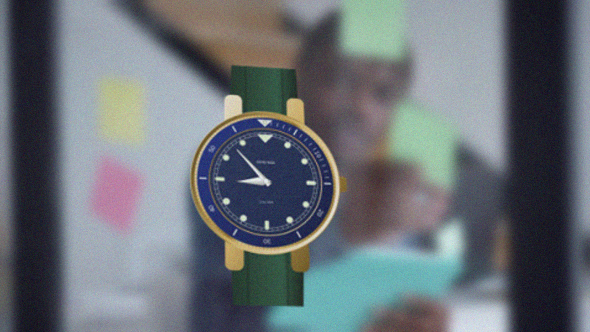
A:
8,53
